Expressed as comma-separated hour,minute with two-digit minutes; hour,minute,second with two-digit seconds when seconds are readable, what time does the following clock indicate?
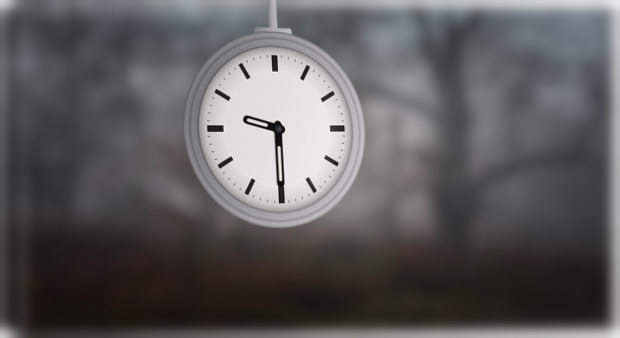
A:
9,30
